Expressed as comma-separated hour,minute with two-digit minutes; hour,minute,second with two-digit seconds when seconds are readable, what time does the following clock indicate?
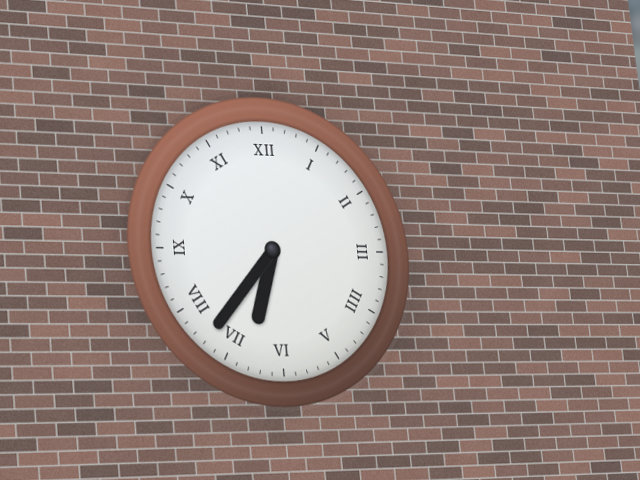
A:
6,37
